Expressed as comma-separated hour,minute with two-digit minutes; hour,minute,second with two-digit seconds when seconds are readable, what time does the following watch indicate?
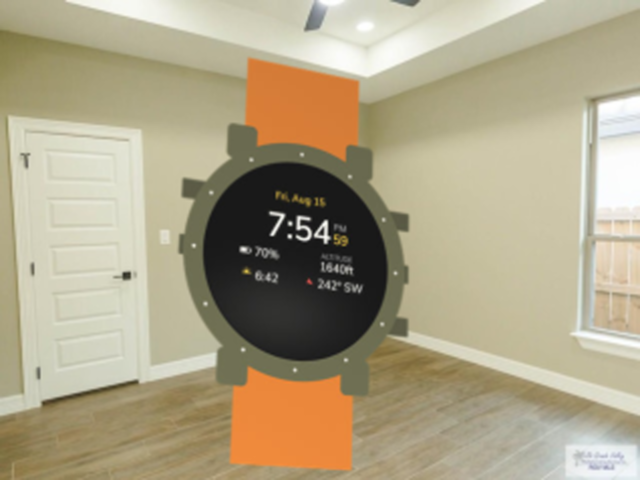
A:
7,54
